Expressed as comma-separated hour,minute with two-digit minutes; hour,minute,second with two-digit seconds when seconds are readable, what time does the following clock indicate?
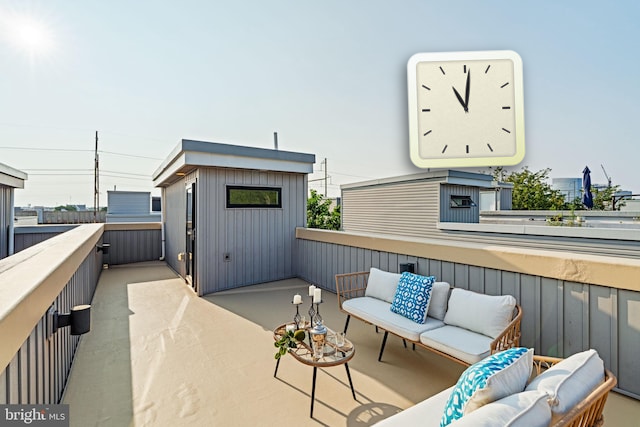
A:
11,01
